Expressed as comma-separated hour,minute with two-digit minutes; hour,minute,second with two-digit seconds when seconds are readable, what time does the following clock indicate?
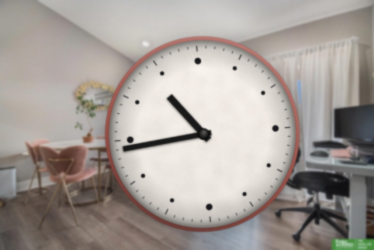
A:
10,44
